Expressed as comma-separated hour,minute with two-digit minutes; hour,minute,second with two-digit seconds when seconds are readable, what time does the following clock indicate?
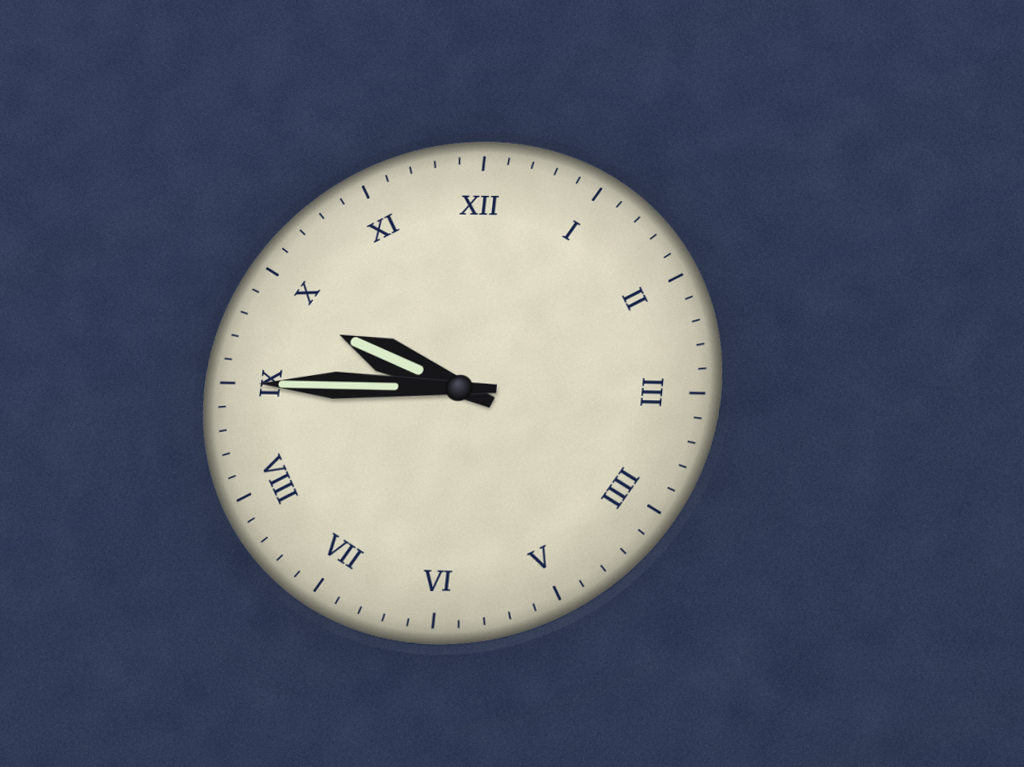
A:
9,45
